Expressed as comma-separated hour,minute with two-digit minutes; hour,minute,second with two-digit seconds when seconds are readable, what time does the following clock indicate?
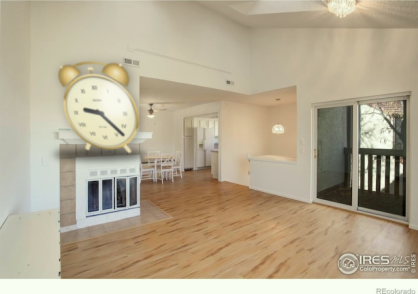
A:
9,23
